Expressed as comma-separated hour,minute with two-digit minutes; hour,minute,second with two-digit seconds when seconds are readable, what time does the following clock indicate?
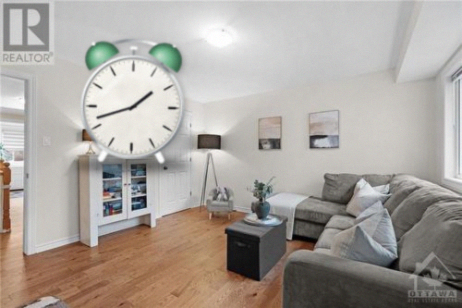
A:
1,42
